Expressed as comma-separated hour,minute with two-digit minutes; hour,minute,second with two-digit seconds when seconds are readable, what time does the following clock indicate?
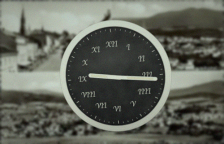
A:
9,16
